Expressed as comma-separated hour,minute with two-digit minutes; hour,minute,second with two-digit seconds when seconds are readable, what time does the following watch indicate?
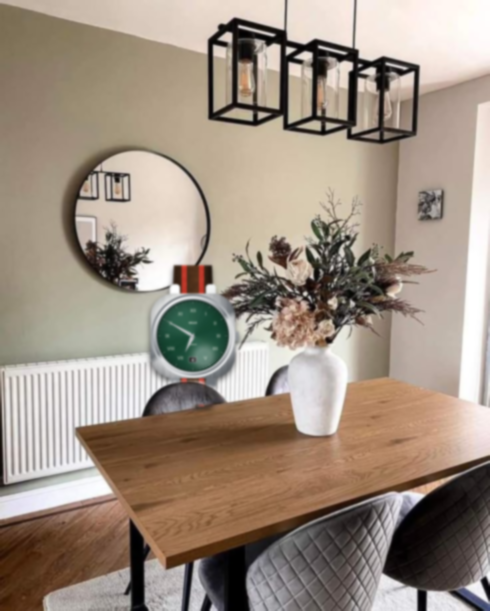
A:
6,50
